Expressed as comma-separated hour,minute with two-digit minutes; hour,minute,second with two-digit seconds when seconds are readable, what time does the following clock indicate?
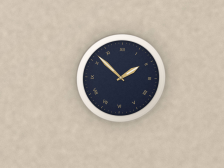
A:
1,52
